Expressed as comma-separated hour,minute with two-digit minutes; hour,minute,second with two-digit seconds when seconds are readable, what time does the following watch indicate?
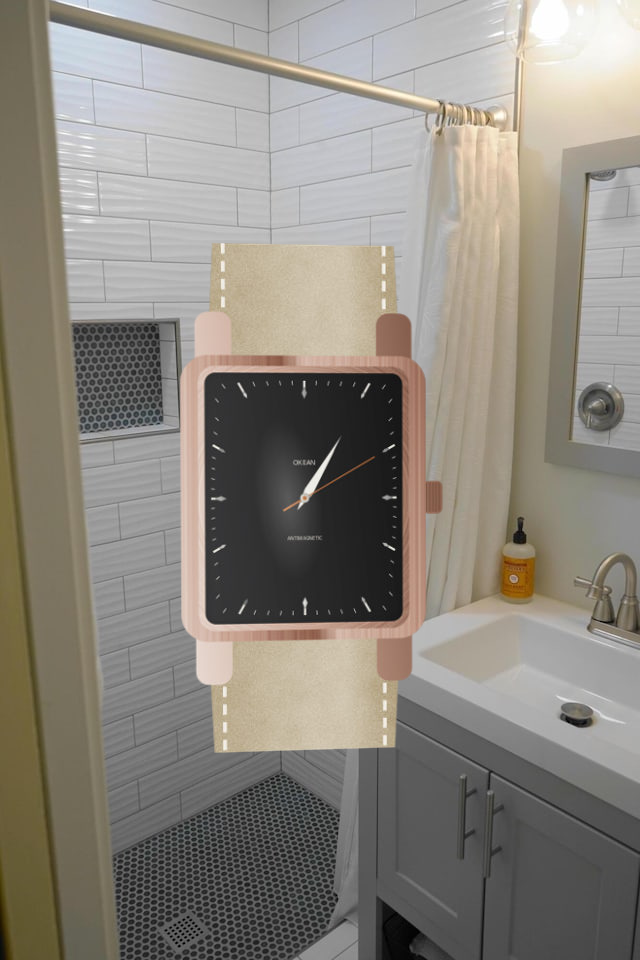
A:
1,05,10
